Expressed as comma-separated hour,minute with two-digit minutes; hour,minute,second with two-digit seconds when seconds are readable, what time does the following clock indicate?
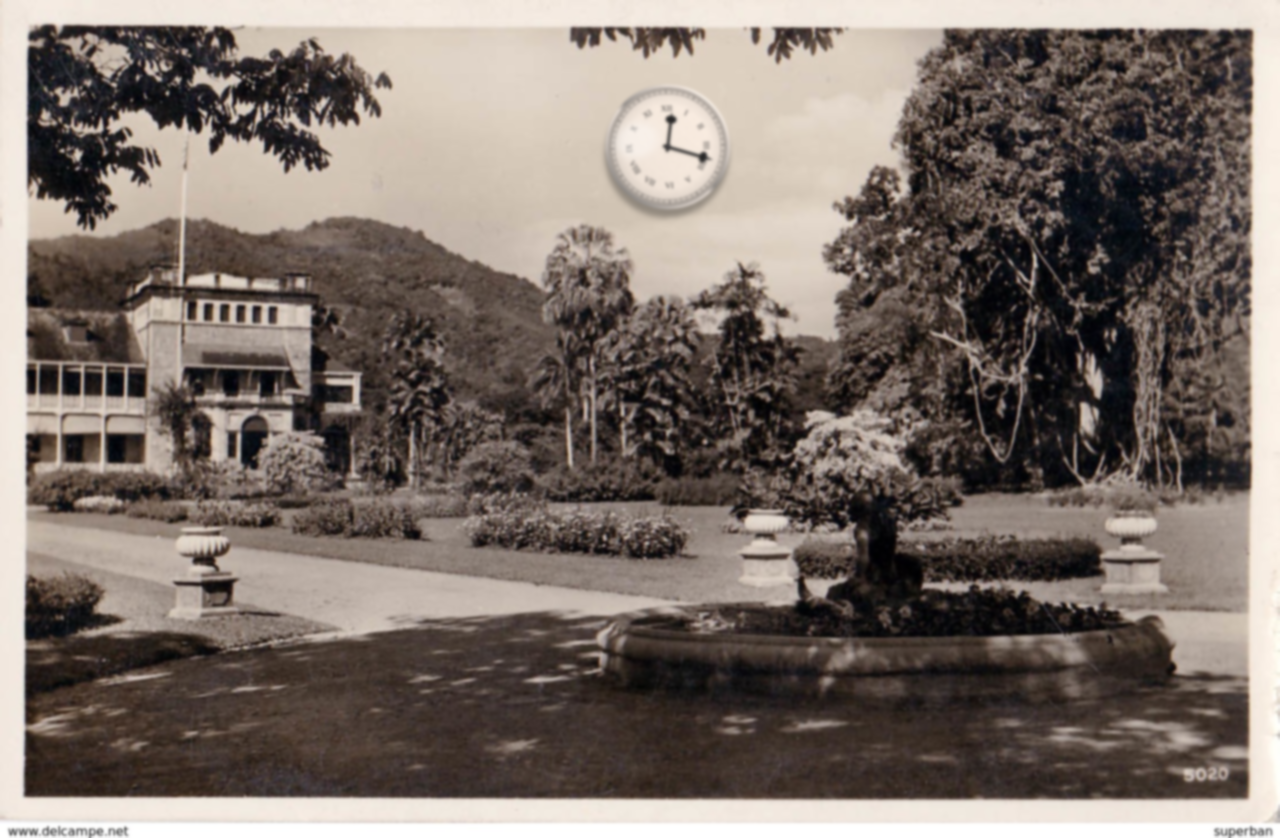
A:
12,18
